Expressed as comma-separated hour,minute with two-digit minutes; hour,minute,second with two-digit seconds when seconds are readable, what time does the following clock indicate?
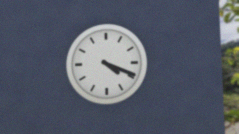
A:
4,19
